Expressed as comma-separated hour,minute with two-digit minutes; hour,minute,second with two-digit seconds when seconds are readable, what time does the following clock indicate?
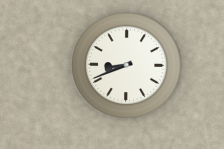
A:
8,41
